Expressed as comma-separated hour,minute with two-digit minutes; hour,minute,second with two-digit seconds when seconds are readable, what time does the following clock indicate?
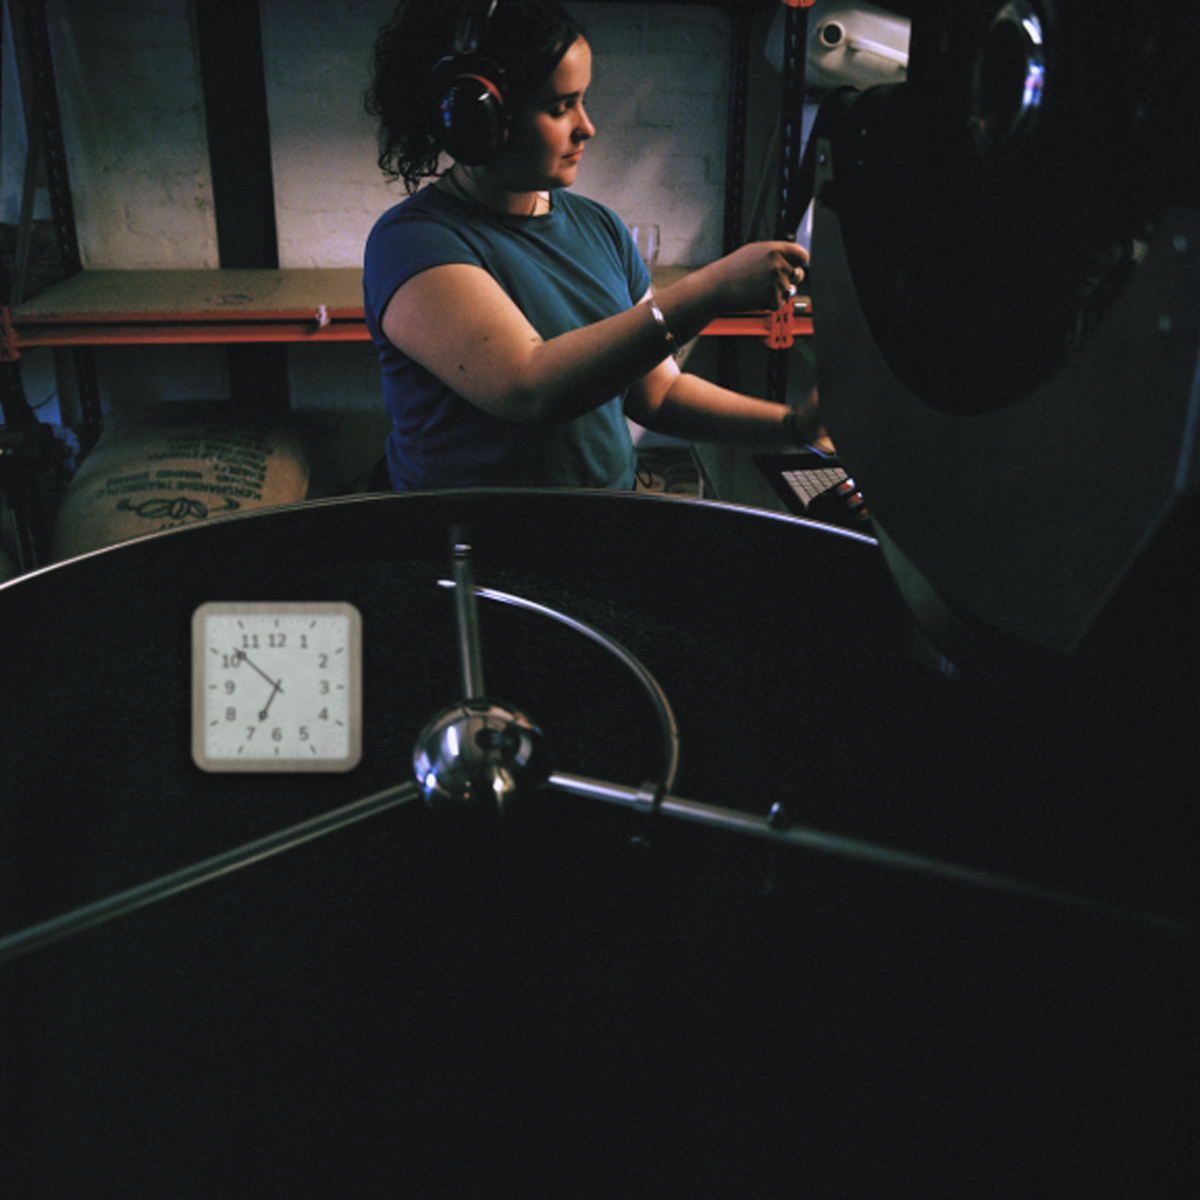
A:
6,52
